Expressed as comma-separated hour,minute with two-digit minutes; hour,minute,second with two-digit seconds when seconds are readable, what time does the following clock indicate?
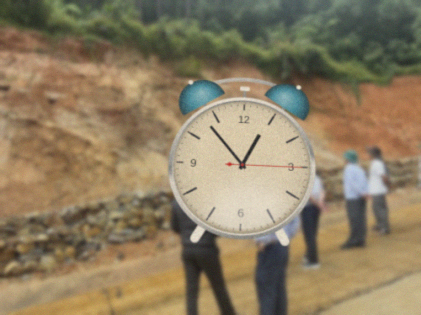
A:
12,53,15
